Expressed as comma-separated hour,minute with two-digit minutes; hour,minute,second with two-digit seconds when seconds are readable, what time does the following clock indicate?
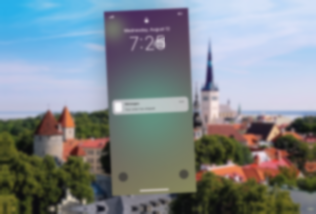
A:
7,25
